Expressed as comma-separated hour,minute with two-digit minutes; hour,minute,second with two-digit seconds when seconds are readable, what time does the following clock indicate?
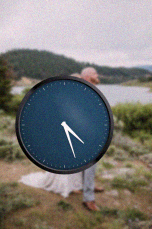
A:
4,27
